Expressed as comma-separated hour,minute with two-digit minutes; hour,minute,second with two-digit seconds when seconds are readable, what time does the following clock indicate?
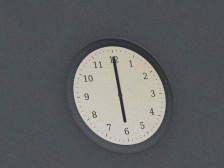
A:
6,00
